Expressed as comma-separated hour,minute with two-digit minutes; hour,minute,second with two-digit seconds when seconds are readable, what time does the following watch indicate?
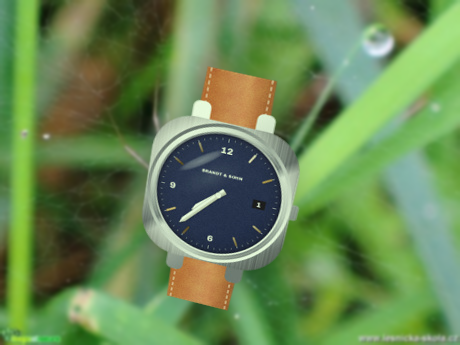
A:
7,37
